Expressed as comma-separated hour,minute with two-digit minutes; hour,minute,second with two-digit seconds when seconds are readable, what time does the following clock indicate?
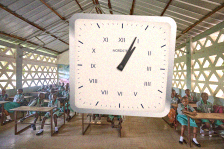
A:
1,04
